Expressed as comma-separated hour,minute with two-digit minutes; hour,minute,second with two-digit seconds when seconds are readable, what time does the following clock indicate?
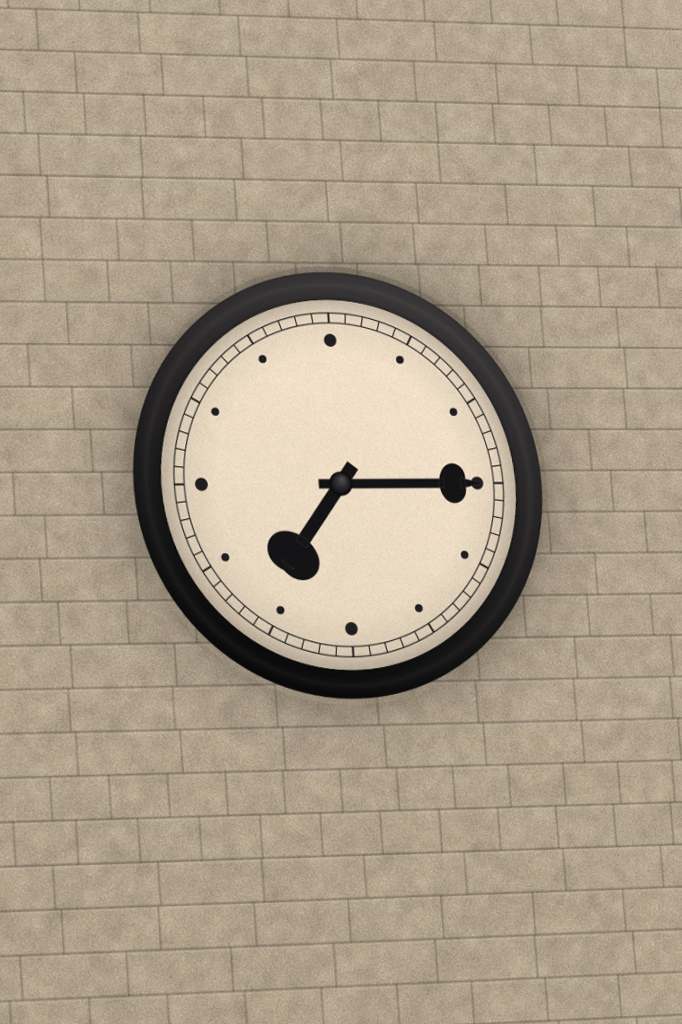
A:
7,15
